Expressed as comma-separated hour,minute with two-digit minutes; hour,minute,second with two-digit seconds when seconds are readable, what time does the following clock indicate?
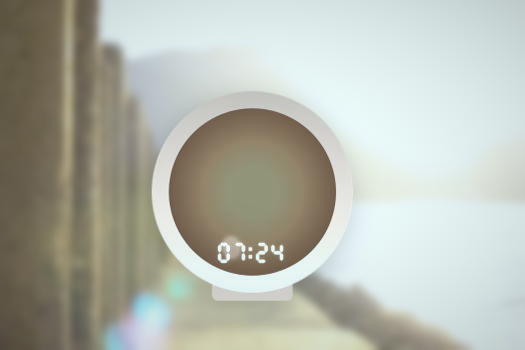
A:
7,24
